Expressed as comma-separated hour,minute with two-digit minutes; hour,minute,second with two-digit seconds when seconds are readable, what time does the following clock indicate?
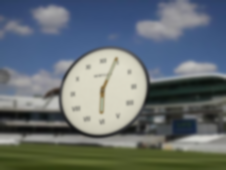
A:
6,04
